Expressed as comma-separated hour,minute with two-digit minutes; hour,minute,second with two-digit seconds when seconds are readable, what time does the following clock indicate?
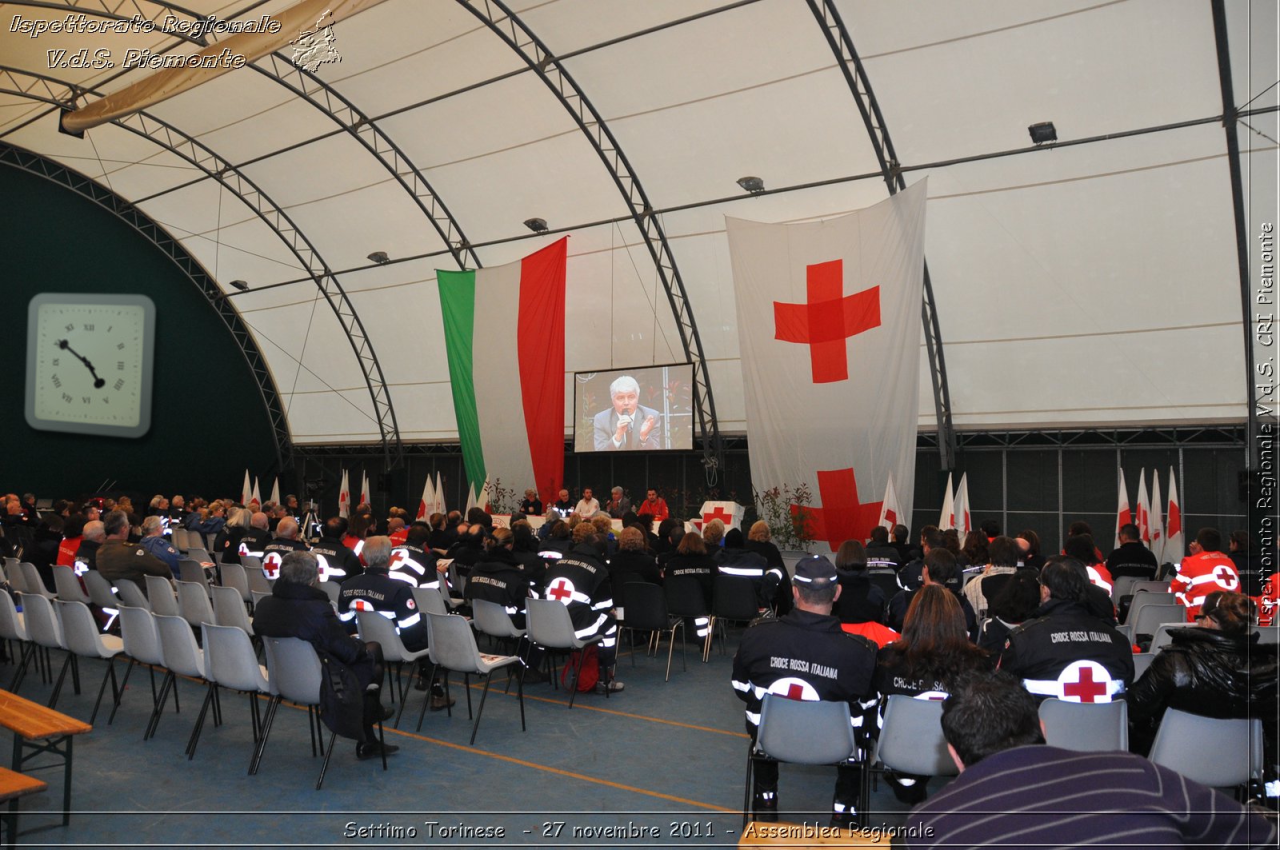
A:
4,51
